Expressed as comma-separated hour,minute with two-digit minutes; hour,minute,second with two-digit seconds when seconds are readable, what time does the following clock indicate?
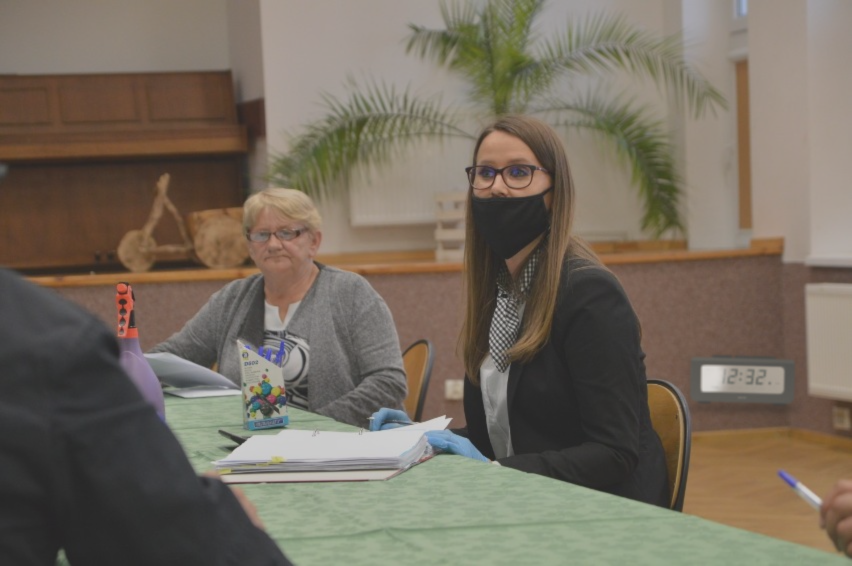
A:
12,32
